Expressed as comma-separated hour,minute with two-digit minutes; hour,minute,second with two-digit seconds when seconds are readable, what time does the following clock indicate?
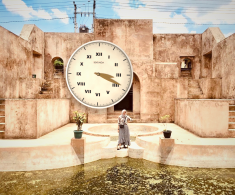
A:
3,19
